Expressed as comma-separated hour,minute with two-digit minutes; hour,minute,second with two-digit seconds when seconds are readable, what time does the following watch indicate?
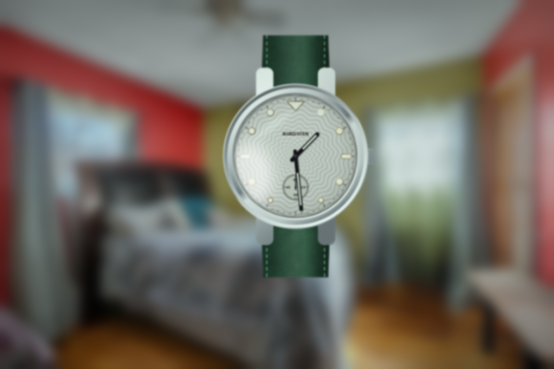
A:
1,29
